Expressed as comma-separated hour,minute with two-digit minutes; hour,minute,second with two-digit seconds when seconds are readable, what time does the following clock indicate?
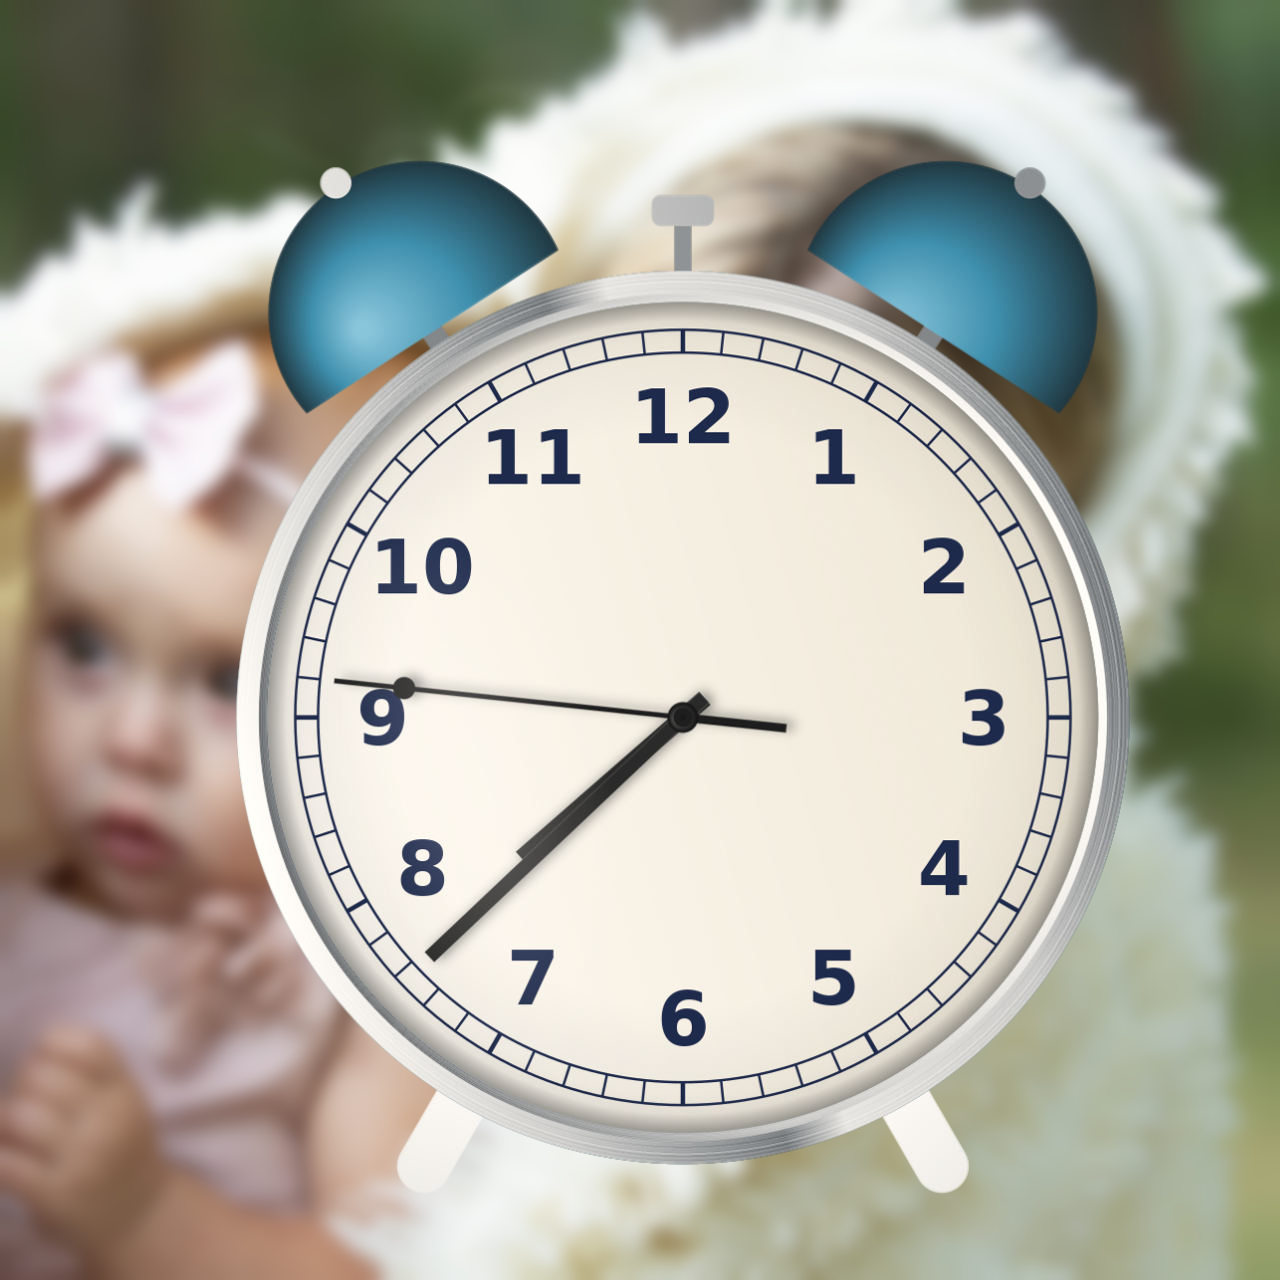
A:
7,37,46
